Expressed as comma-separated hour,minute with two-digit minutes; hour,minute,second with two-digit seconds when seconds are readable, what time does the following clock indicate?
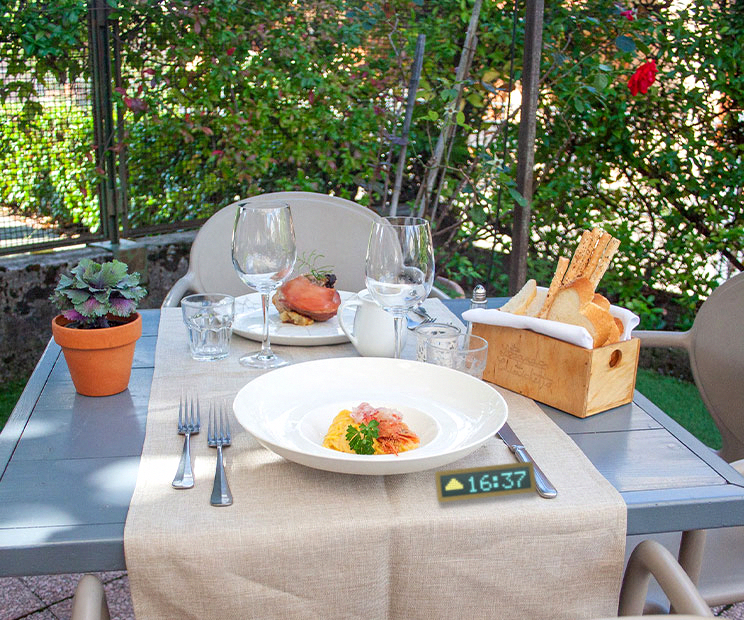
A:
16,37
